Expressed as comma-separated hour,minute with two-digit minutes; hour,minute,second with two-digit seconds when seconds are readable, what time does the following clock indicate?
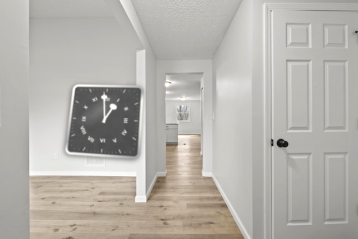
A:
12,59
